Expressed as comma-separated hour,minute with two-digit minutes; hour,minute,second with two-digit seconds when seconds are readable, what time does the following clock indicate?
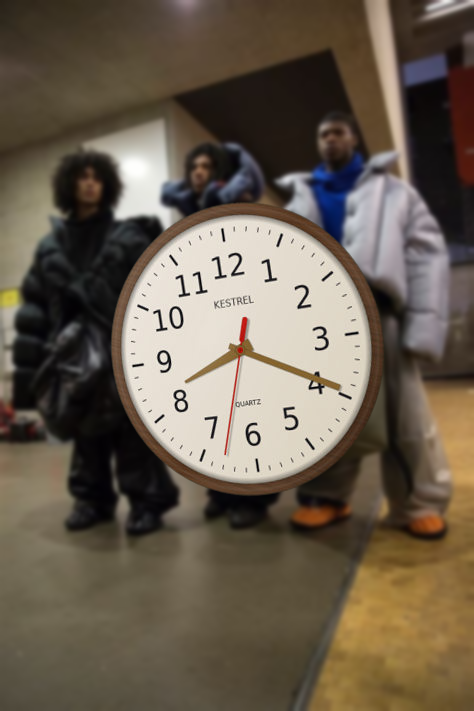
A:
8,19,33
